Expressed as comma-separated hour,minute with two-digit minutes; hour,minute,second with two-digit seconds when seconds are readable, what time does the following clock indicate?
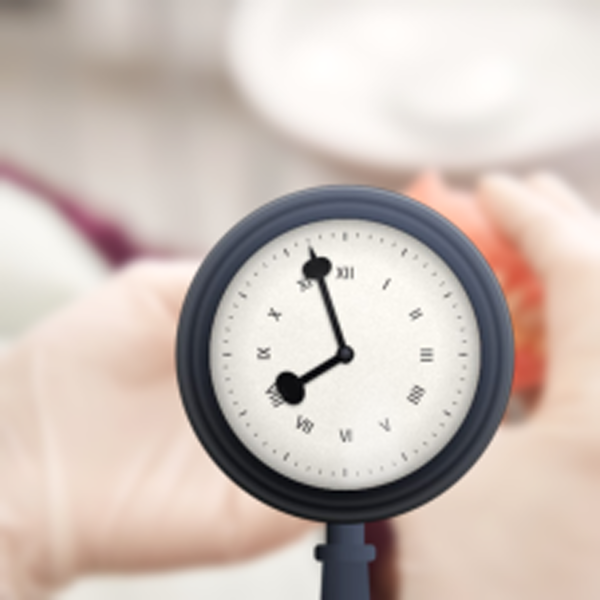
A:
7,57
